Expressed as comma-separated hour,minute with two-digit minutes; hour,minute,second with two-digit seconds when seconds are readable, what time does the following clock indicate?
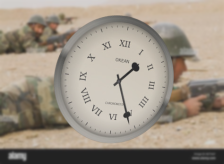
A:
1,26
